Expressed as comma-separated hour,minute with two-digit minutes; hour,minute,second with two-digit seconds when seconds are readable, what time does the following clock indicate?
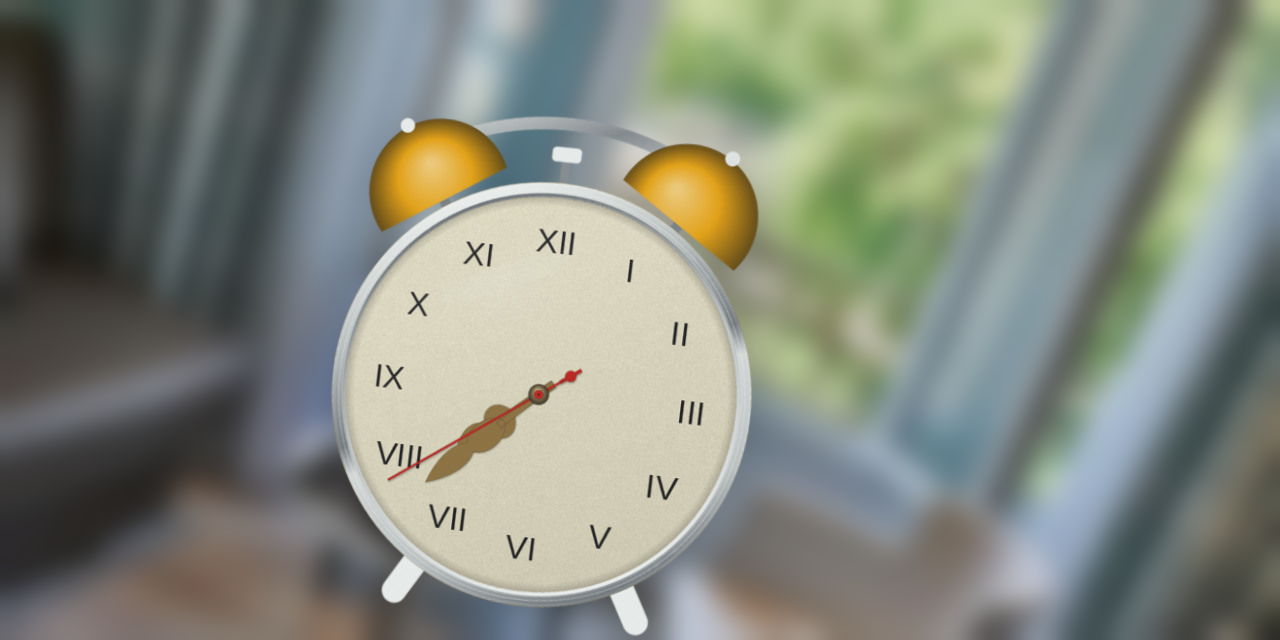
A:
7,37,39
